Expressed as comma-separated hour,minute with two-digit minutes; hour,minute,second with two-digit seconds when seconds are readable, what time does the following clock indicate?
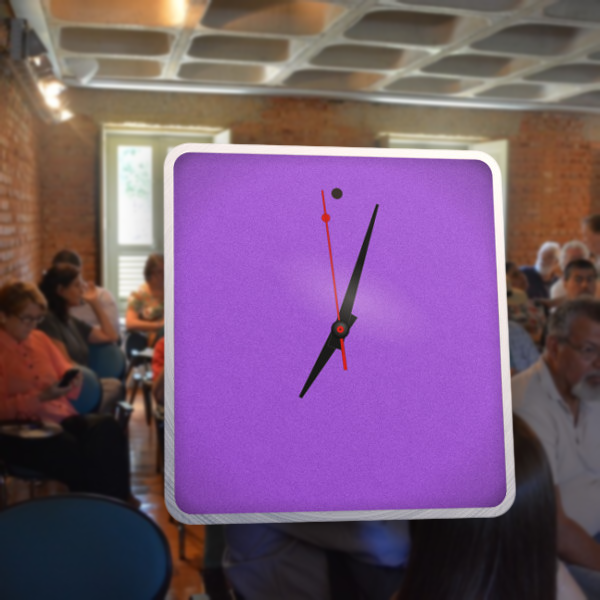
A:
7,02,59
